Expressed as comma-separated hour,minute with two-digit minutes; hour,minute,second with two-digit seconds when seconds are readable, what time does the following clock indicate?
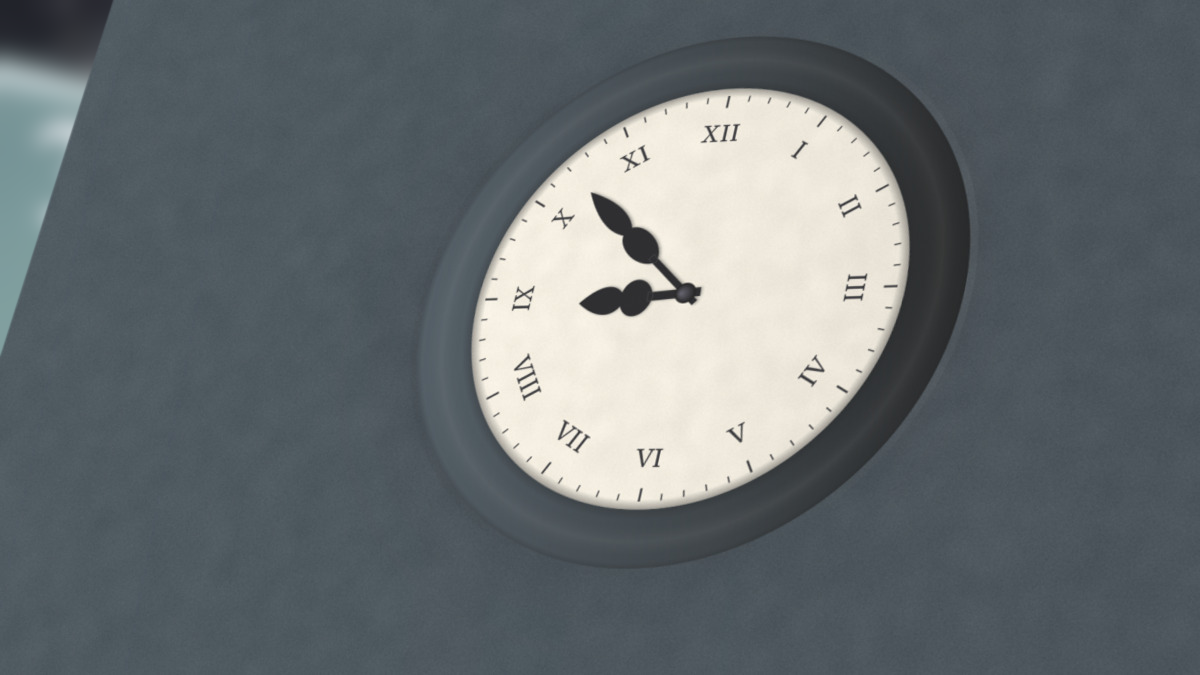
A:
8,52
